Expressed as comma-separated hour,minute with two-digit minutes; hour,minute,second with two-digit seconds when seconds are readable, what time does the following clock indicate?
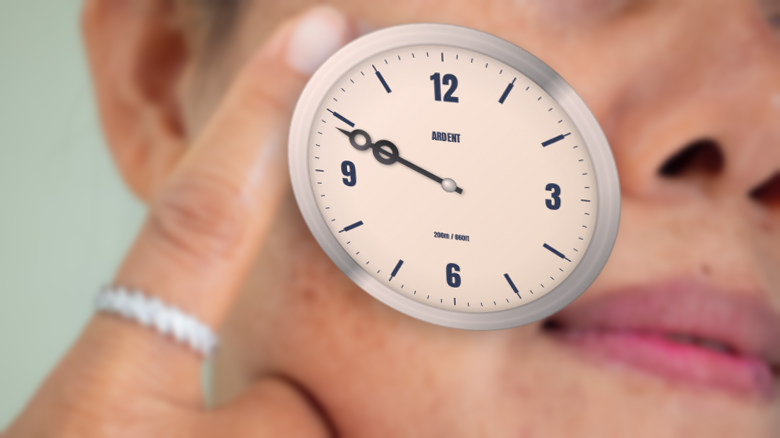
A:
9,49
